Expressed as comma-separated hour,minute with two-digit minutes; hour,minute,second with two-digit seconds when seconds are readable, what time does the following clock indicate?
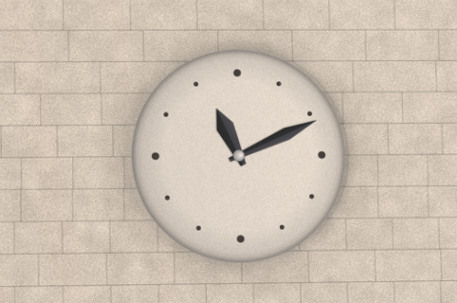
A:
11,11
